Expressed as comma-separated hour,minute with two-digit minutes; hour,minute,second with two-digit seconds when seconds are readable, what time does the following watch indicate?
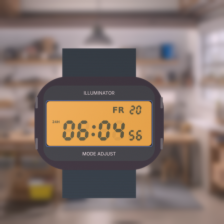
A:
6,04,56
